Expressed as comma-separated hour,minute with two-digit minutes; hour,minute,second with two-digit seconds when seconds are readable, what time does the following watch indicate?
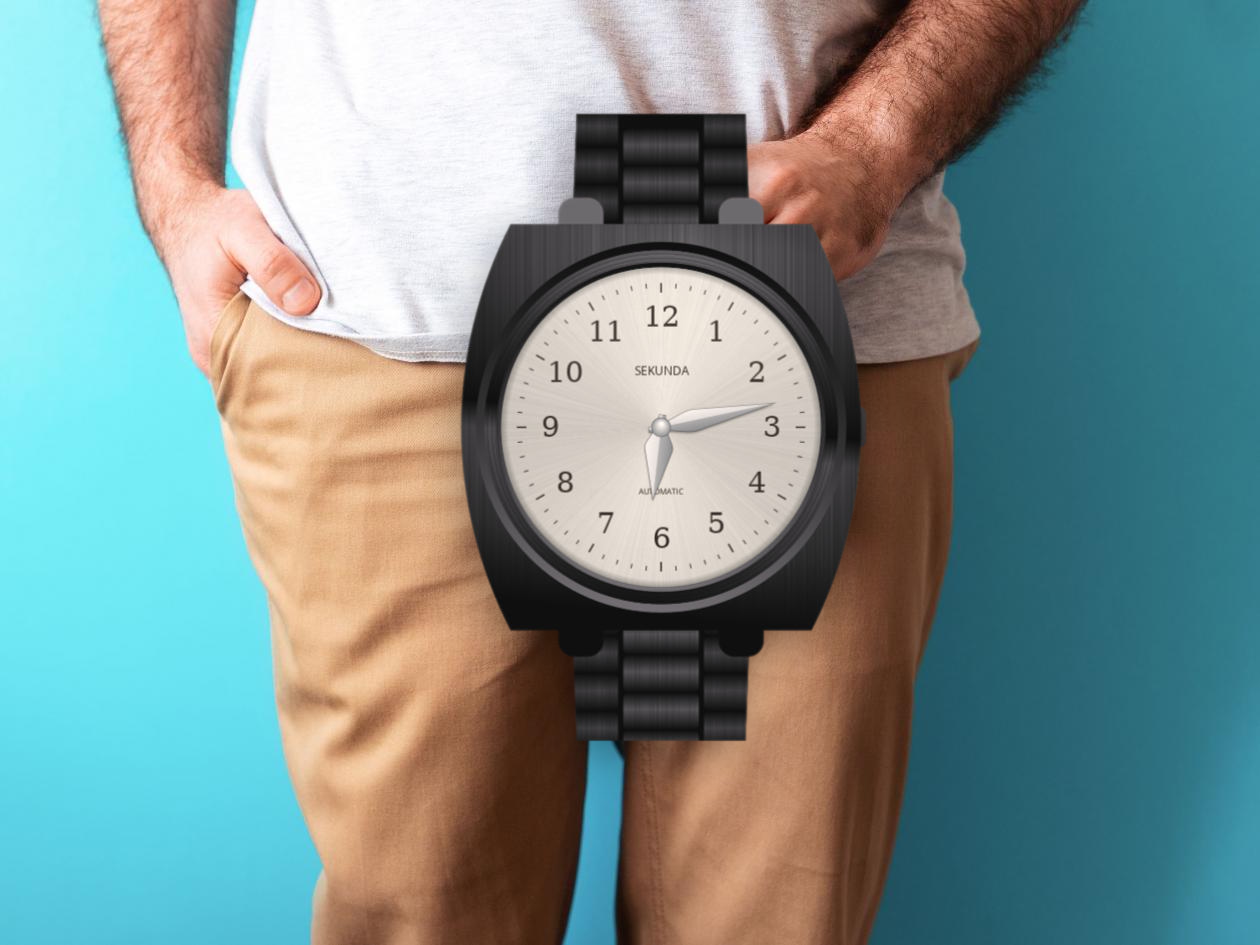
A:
6,13
